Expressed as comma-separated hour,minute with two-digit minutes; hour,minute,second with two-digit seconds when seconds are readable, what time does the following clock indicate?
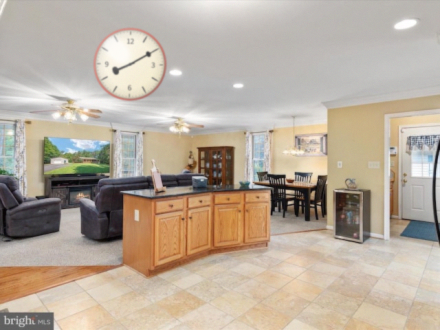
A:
8,10
